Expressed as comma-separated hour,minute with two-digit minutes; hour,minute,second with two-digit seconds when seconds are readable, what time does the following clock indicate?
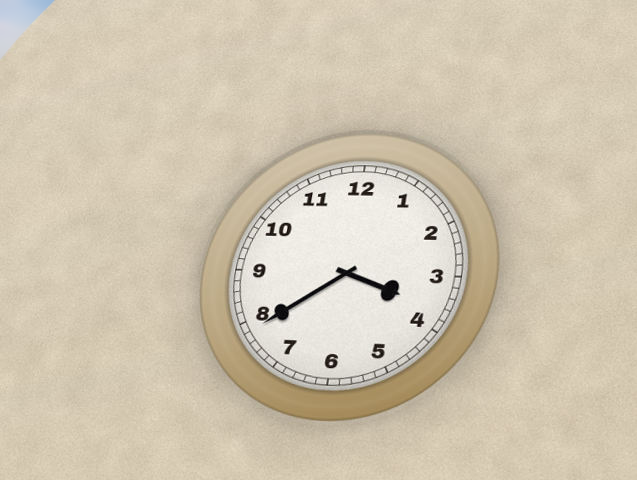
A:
3,39
